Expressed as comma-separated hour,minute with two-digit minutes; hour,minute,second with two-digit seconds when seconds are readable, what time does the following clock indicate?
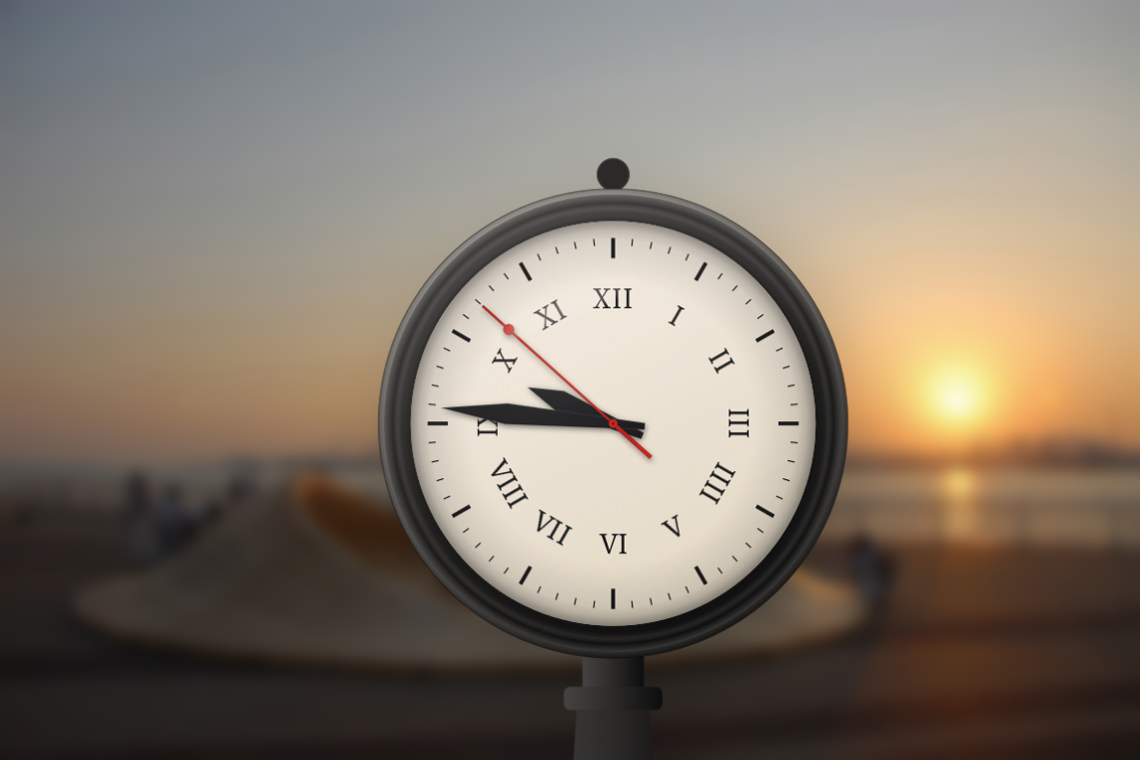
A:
9,45,52
